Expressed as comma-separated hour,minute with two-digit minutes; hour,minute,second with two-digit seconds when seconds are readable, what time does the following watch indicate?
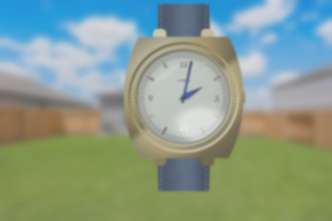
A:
2,02
